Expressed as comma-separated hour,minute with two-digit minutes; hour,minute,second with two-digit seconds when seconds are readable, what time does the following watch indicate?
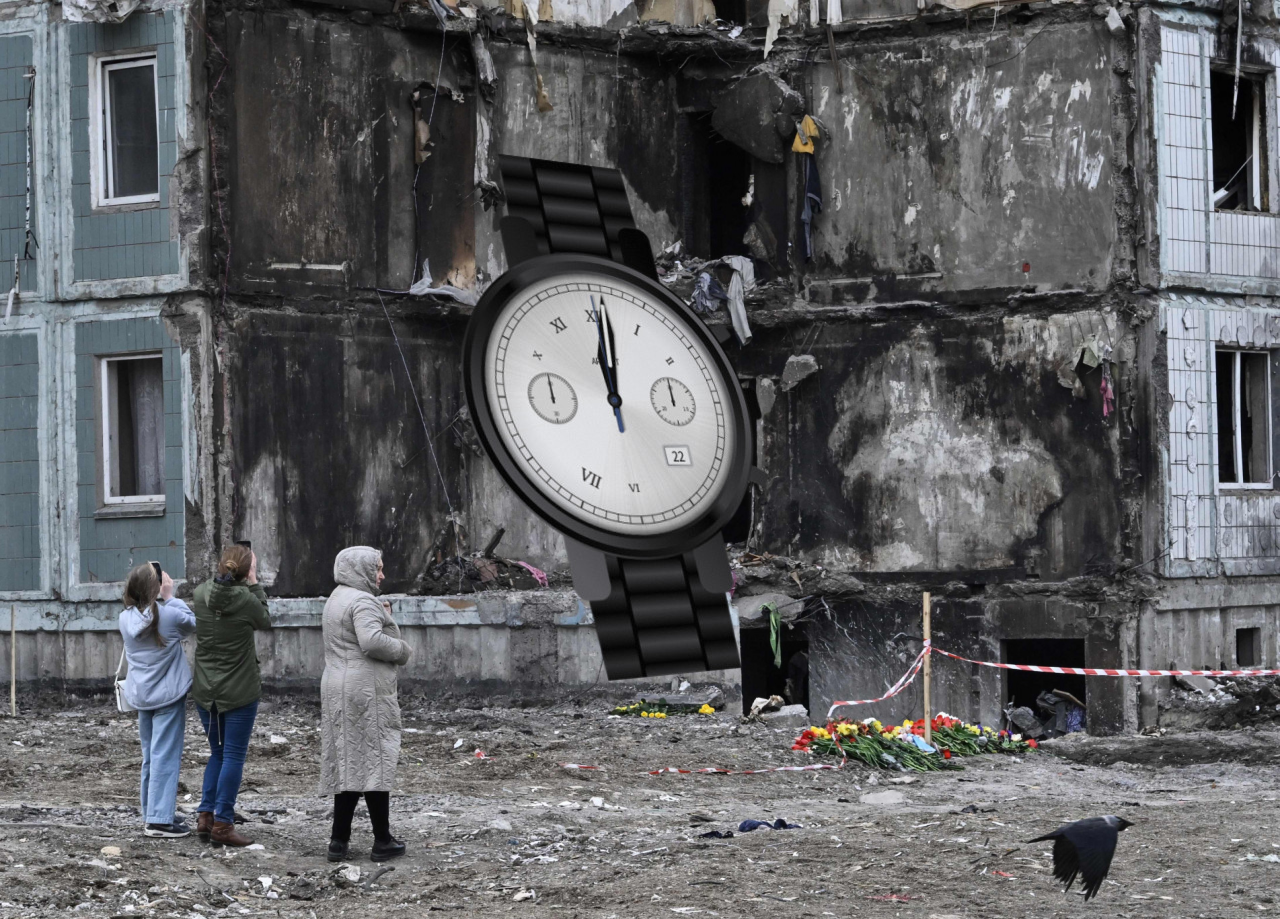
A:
12,01
